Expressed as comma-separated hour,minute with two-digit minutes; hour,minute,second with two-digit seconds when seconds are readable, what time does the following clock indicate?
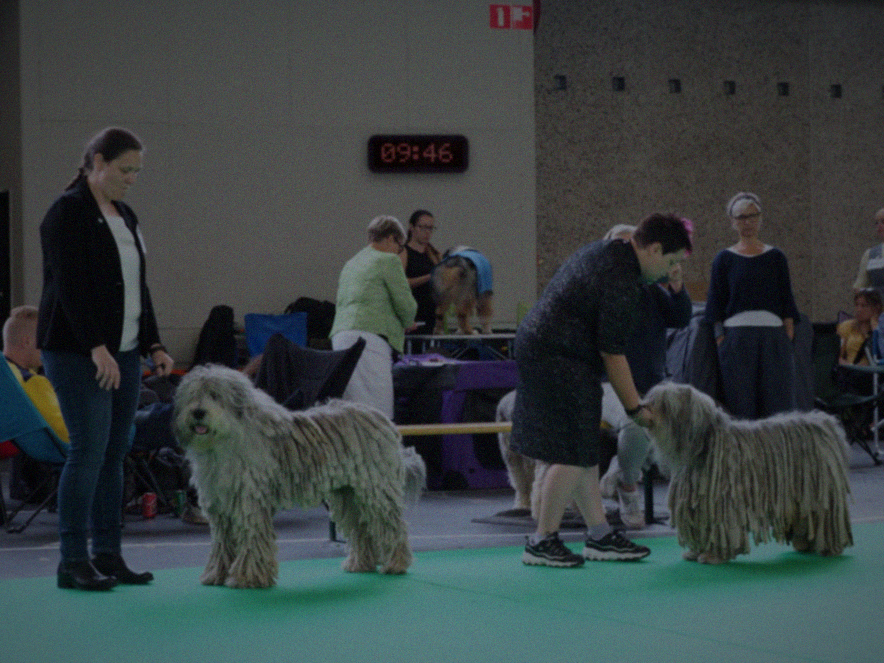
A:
9,46
